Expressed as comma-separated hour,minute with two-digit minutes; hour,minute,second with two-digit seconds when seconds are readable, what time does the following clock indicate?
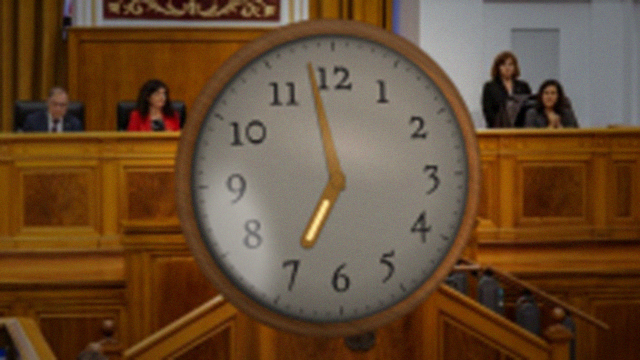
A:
6,58
